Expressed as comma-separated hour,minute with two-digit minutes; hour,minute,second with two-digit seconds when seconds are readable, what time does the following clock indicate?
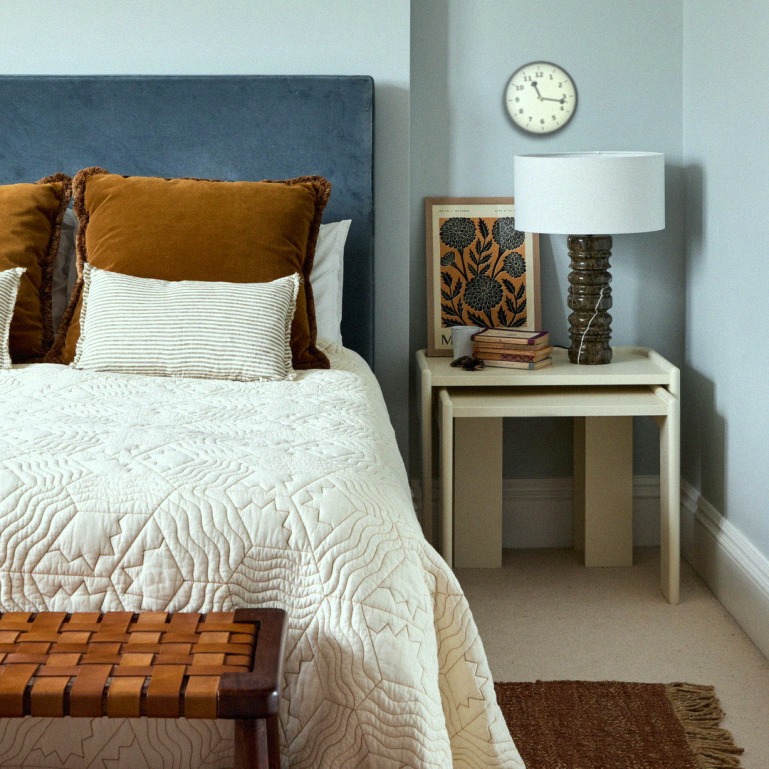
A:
11,17
